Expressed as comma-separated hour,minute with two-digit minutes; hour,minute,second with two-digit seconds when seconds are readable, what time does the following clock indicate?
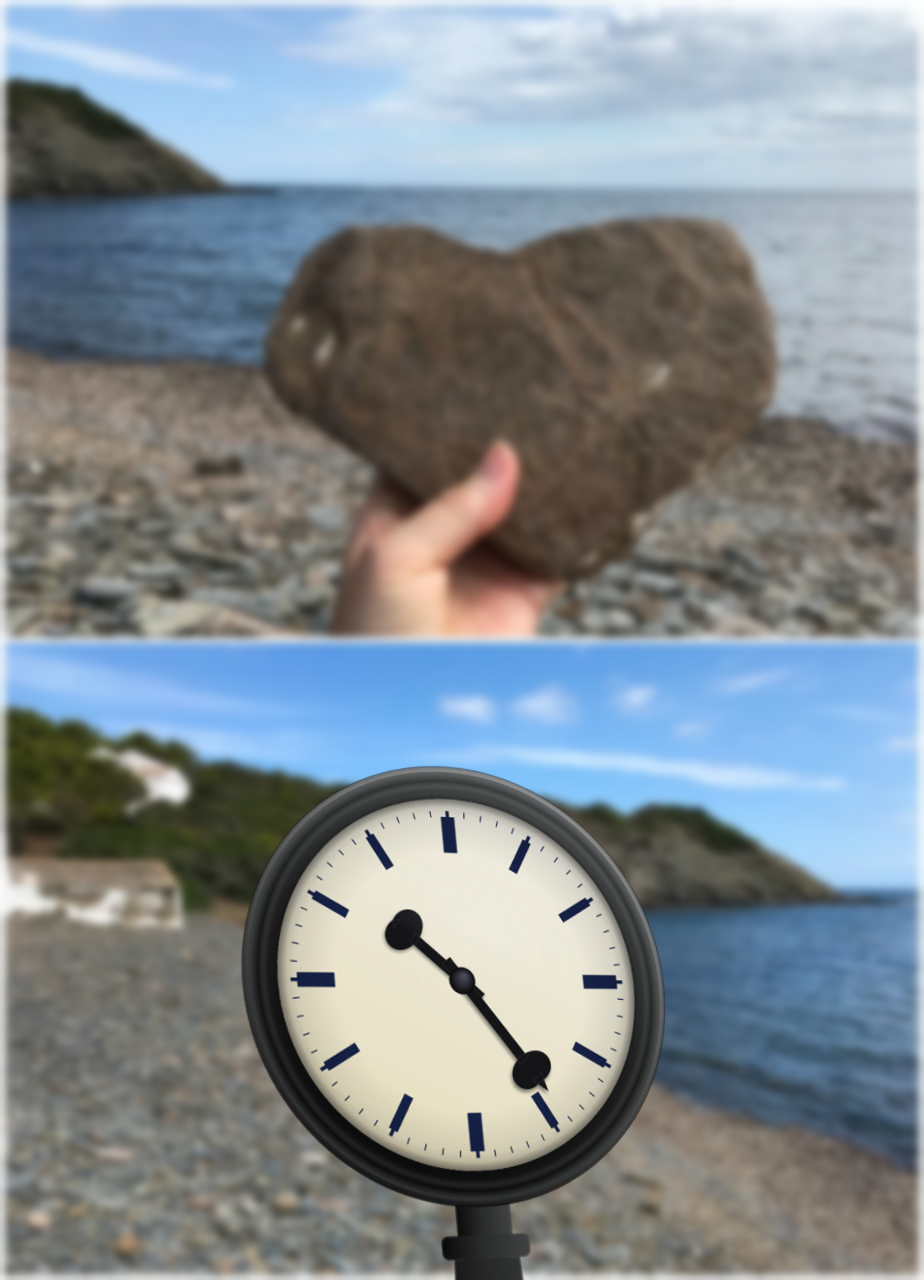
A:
10,24
